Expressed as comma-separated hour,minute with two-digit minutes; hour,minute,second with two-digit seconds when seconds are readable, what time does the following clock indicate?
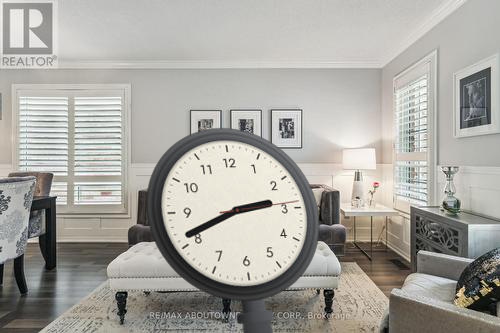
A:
2,41,14
